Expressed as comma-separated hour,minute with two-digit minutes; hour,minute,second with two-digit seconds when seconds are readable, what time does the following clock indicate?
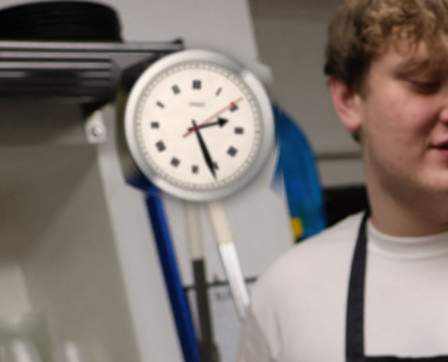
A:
2,26,09
